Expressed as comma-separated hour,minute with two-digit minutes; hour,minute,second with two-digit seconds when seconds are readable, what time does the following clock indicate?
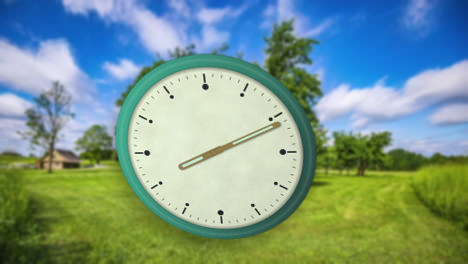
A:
8,11
